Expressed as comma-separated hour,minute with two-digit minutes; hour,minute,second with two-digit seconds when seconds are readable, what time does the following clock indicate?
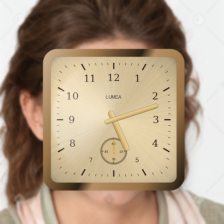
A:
5,12
